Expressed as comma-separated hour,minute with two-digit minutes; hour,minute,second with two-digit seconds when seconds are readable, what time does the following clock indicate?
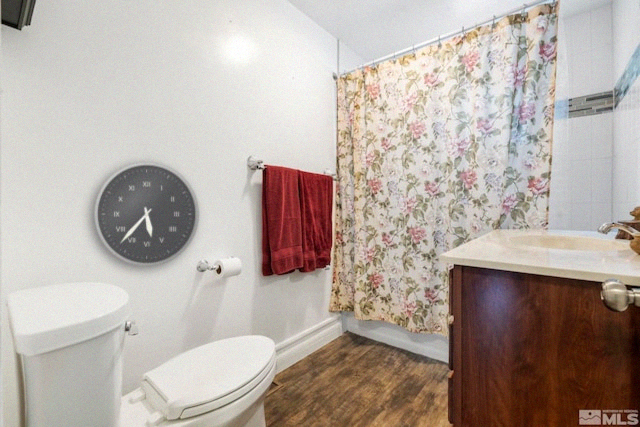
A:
5,37
